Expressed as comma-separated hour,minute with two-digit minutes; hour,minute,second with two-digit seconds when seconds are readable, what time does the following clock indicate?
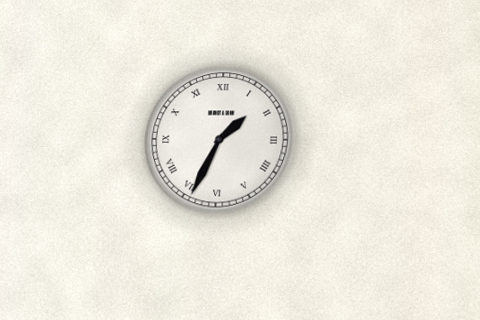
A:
1,34
